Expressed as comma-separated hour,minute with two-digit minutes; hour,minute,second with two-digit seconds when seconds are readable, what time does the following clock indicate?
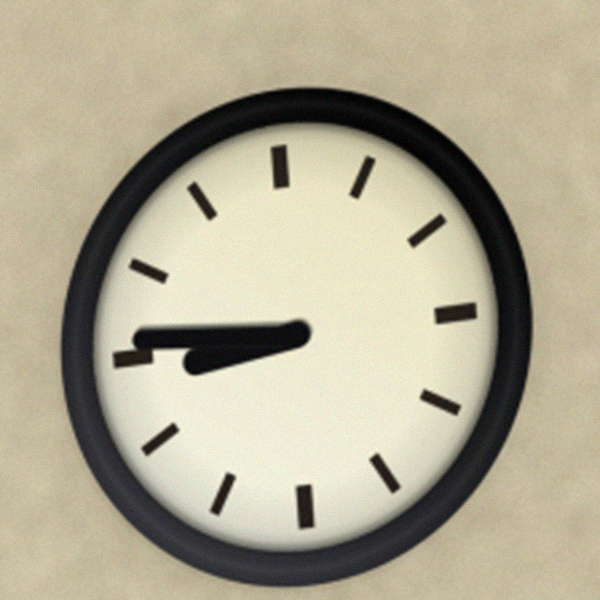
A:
8,46
